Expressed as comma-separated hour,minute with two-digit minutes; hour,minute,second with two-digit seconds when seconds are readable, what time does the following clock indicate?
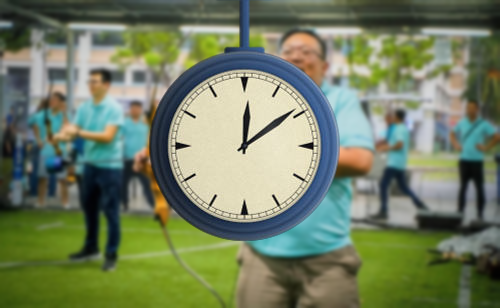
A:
12,09
